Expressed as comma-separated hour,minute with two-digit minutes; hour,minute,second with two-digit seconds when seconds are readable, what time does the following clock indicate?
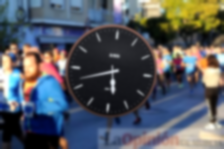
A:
5,42
